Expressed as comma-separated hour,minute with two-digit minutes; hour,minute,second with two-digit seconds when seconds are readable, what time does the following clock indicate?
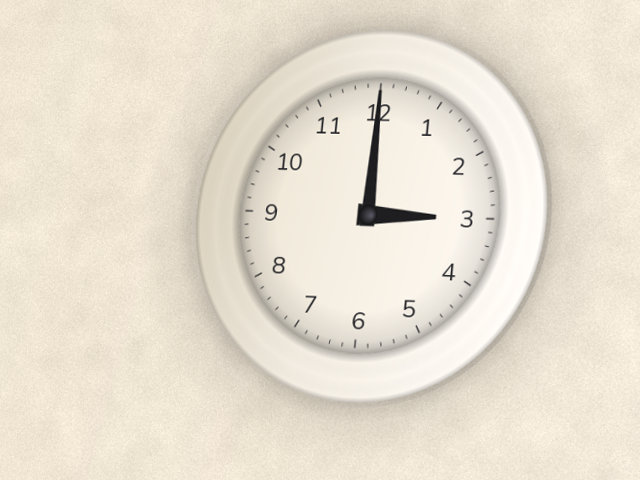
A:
3,00
